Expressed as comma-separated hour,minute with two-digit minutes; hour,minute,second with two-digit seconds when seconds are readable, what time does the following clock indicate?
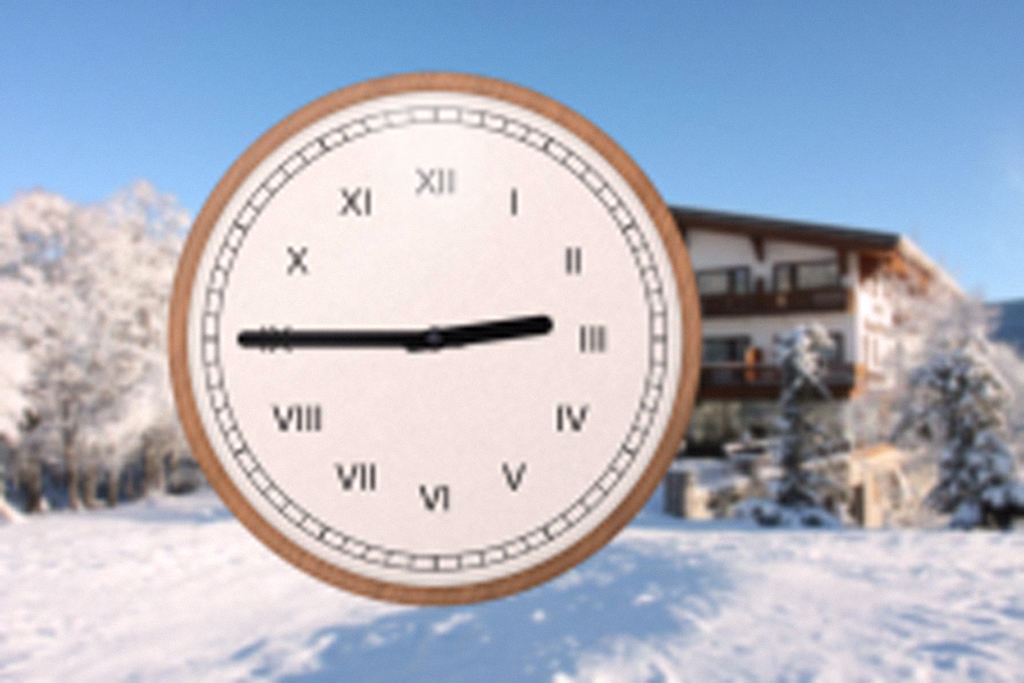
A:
2,45
